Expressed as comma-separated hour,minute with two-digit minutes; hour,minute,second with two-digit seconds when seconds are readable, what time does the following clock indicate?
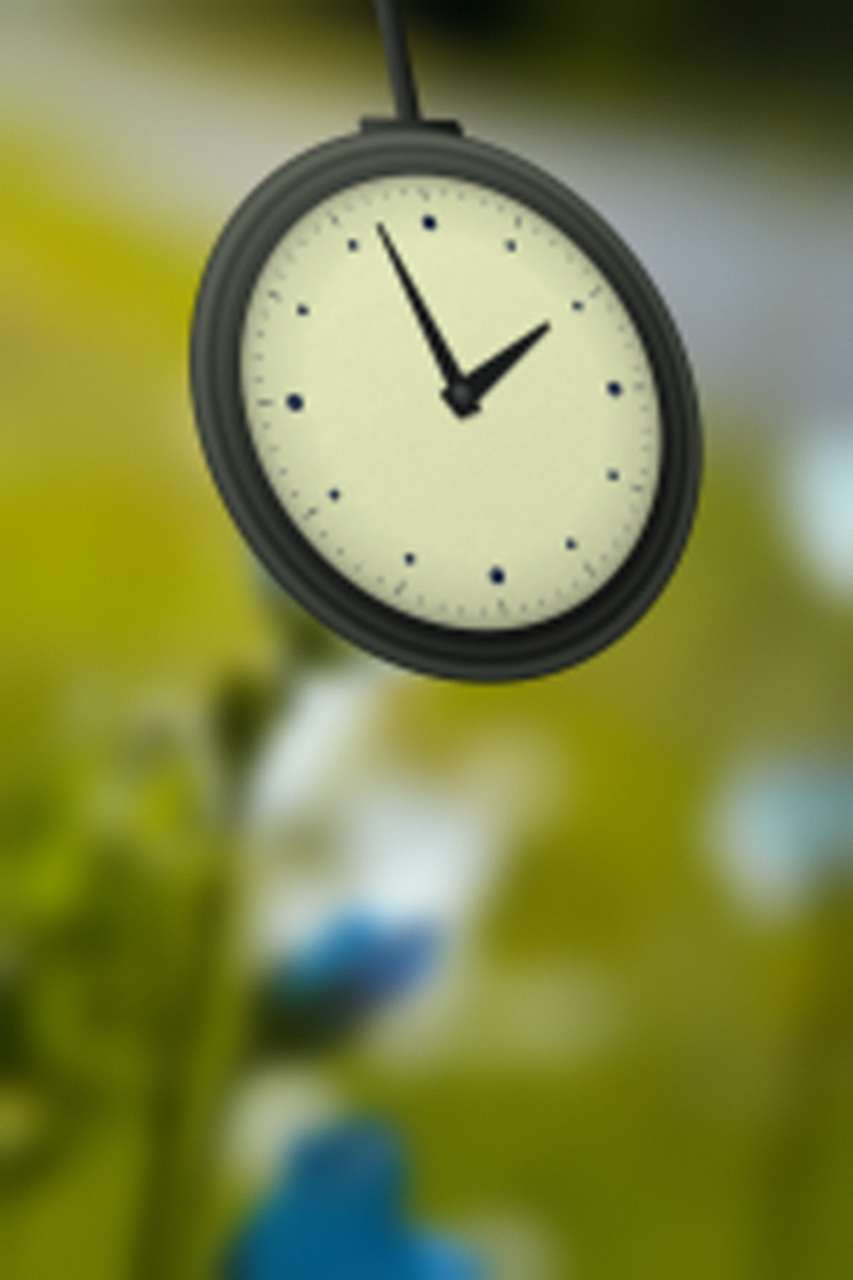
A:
1,57
